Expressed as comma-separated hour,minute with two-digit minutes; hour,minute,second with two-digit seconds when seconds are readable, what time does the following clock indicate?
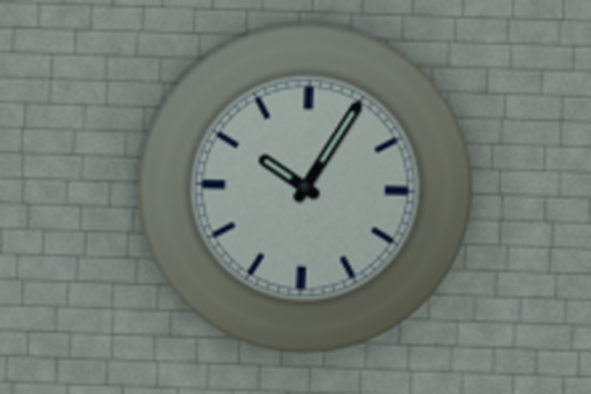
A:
10,05
